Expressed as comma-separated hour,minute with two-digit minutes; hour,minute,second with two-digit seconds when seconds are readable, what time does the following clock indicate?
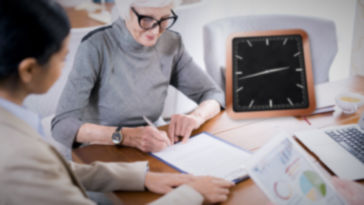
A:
2,43
